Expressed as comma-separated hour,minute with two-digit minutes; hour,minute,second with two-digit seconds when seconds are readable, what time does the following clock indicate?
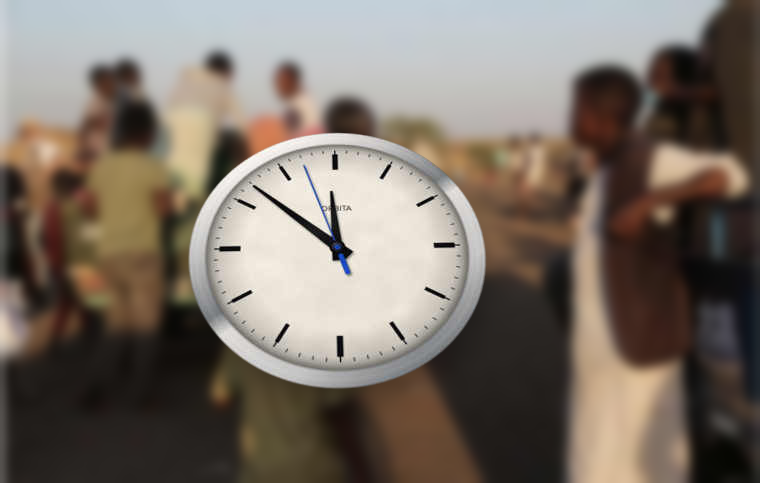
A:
11,51,57
